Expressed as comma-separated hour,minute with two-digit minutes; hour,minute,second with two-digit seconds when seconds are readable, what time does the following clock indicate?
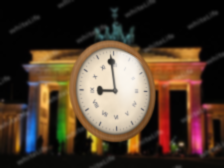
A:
8,59
